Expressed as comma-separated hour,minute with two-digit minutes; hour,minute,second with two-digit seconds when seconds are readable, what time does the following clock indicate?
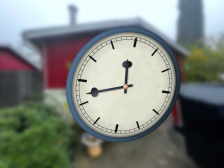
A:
11,42
